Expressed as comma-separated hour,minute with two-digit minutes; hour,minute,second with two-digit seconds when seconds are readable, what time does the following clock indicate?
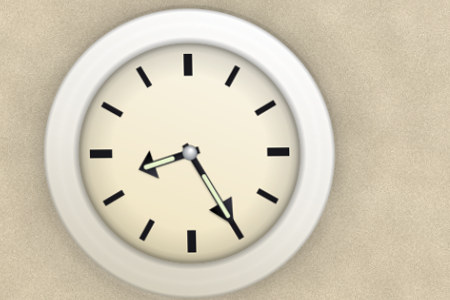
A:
8,25
